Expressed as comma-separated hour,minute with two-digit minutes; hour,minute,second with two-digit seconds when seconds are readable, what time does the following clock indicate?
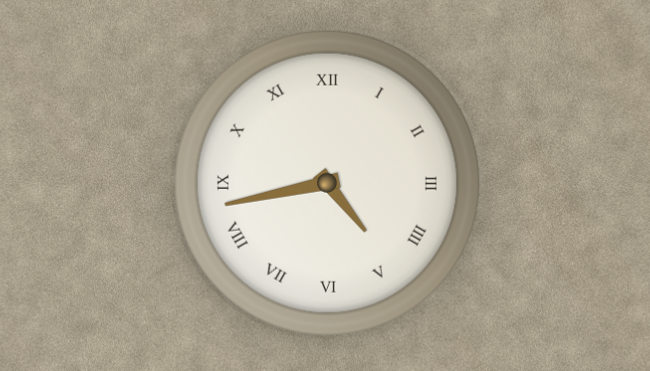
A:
4,43
